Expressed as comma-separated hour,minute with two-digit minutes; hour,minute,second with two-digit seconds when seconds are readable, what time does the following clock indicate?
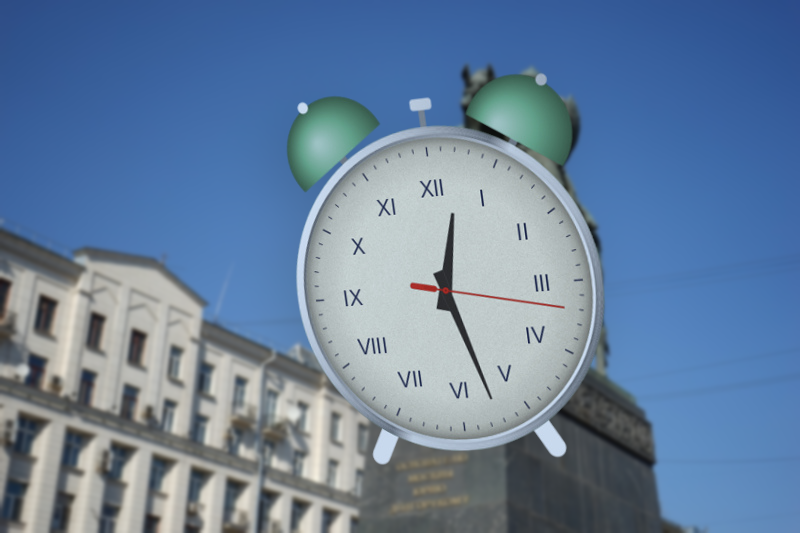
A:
12,27,17
